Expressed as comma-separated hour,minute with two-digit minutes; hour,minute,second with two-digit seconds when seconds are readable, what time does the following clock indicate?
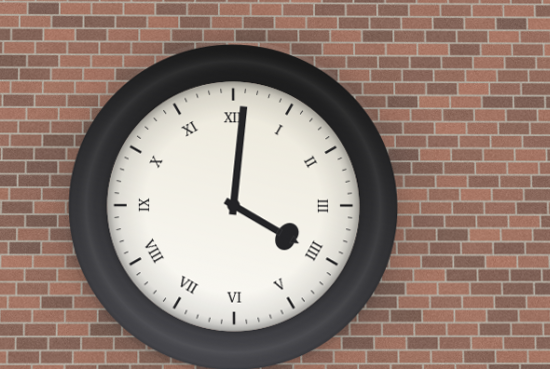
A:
4,01
